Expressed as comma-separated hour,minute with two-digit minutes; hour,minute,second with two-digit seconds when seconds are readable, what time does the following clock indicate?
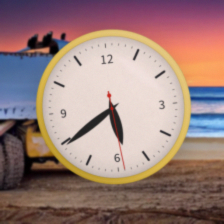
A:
5,39,29
